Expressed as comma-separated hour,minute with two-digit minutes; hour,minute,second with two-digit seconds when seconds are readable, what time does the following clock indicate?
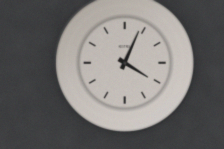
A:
4,04
